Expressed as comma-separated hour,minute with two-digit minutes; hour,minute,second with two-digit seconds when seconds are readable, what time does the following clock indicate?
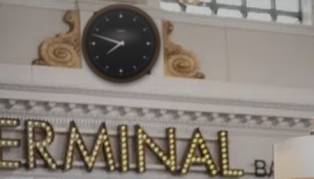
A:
7,48
